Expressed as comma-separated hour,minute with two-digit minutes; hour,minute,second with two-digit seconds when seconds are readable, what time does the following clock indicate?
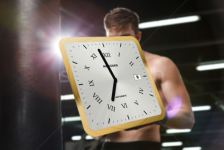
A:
6,58
